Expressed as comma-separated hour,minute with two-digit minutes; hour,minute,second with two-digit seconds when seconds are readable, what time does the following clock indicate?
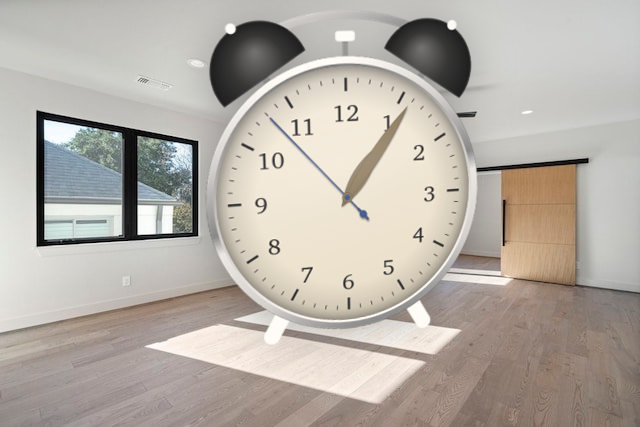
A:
1,05,53
